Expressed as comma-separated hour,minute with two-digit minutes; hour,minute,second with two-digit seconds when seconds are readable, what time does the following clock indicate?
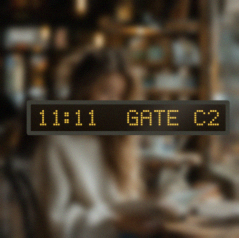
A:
11,11
